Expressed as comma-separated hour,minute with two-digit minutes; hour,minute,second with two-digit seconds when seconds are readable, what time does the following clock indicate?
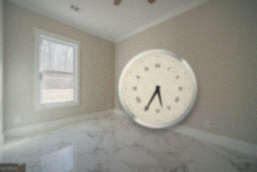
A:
5,35
